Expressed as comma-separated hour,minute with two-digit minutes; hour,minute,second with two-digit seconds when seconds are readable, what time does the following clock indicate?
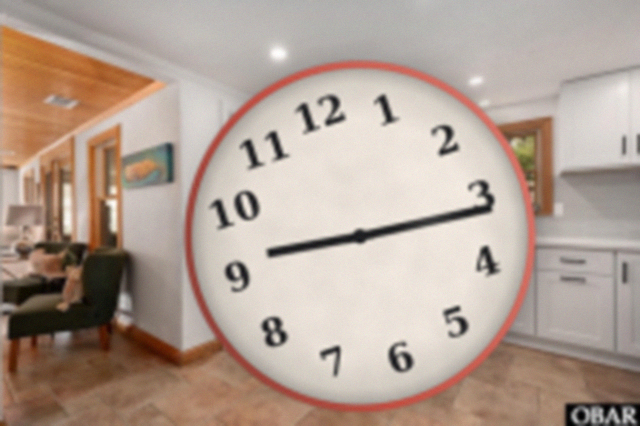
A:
9,16
